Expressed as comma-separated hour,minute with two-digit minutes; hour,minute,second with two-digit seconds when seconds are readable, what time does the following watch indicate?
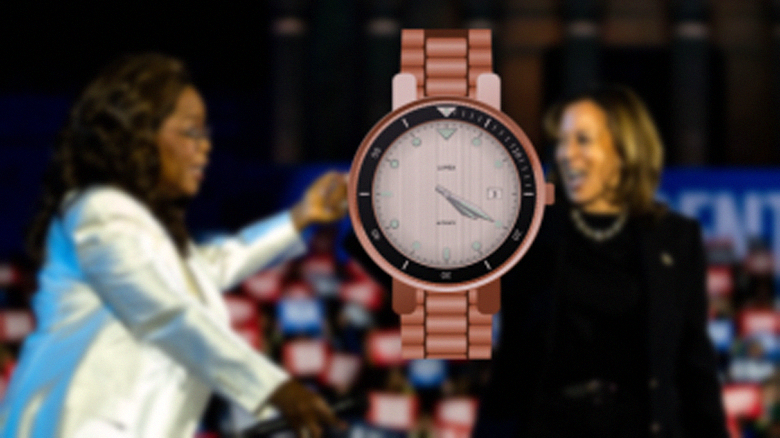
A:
4,20
